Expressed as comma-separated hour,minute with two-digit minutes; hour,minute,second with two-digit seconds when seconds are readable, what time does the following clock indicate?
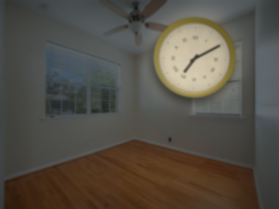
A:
7,10
